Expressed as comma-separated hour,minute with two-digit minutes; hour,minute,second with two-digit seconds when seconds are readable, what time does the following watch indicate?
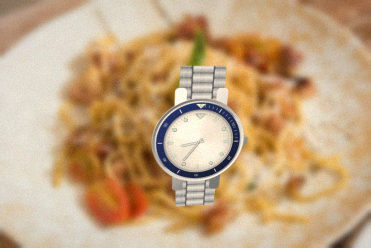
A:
8,36
